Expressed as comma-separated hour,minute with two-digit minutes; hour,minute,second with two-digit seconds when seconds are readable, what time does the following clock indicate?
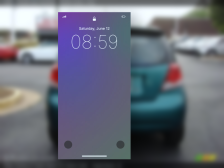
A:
8,59
